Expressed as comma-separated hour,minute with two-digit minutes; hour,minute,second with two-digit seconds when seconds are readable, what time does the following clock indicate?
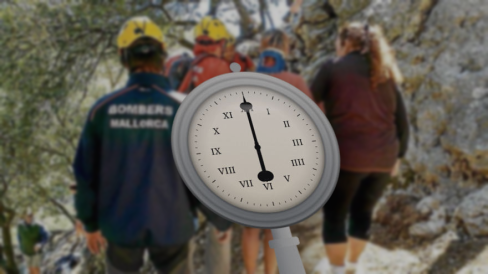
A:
6,00
